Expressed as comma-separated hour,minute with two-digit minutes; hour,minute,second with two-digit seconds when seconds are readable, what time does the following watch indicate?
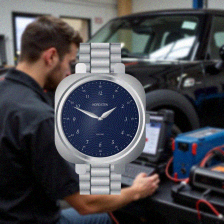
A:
1,49
